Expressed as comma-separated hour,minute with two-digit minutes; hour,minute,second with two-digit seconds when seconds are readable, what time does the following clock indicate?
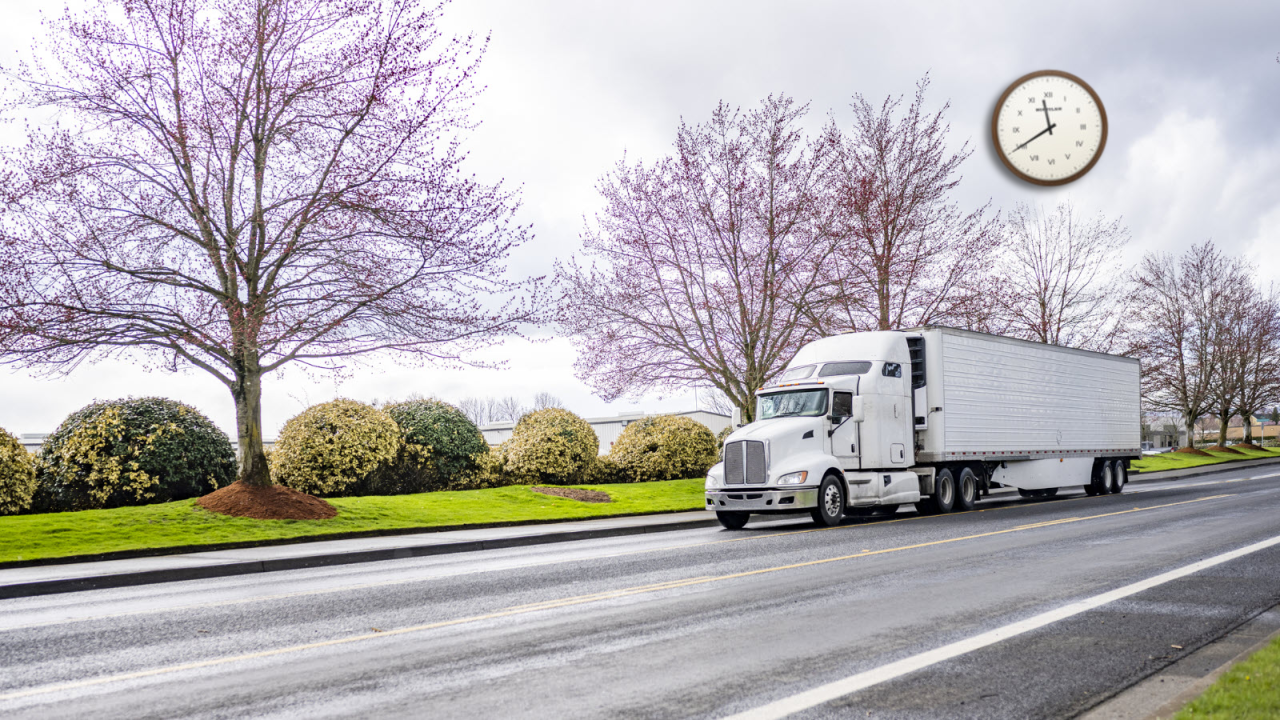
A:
11,40
